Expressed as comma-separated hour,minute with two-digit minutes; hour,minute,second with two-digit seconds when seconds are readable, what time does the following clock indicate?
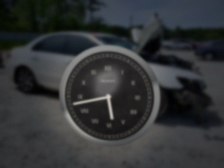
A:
5,43
